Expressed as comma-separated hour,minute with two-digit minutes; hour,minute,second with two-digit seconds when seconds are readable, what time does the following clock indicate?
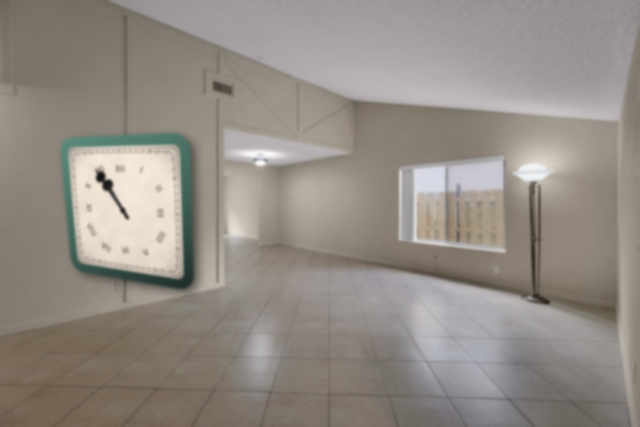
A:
10,54
